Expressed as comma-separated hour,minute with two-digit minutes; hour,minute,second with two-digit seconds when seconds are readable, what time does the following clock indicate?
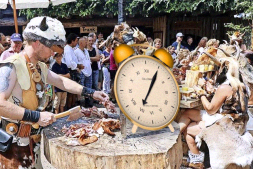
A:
7,05
